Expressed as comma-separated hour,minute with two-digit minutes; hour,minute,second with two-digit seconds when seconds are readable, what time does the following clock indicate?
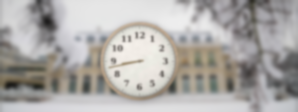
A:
8,43
